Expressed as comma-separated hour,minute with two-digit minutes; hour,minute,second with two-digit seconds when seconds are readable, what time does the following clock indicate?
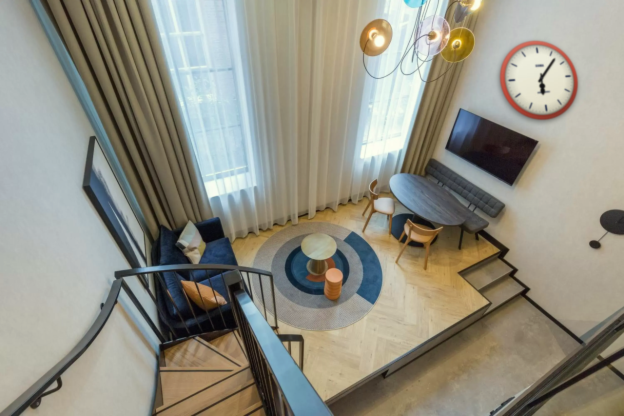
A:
6,07
